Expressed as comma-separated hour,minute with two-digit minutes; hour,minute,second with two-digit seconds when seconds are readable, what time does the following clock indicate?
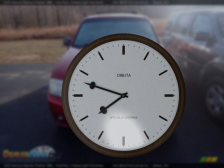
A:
7,48
